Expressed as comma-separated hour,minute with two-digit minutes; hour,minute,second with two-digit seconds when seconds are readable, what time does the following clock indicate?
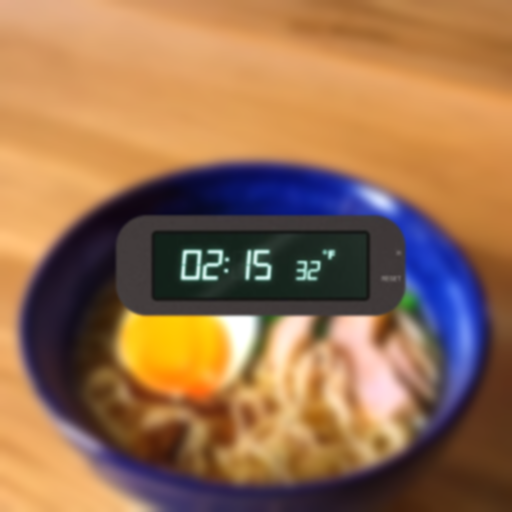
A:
2,15
